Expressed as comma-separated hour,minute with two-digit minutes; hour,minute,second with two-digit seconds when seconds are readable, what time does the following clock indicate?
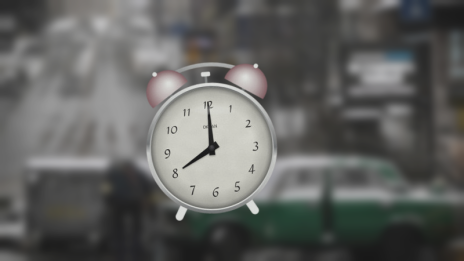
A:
8,00
